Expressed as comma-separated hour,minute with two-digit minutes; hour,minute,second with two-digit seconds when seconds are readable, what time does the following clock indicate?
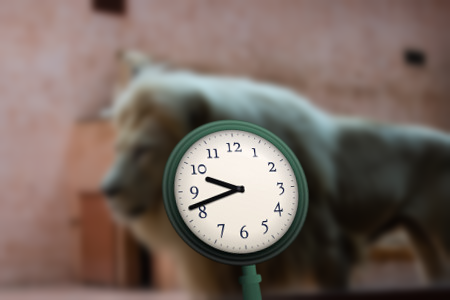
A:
9,42
